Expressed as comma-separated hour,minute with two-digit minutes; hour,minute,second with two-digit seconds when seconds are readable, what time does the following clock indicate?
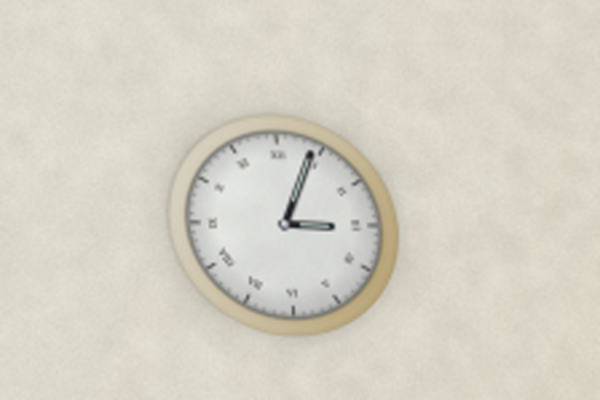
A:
3,04
